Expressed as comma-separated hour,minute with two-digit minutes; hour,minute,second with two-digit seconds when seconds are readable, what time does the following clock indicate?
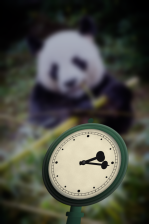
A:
2,16
